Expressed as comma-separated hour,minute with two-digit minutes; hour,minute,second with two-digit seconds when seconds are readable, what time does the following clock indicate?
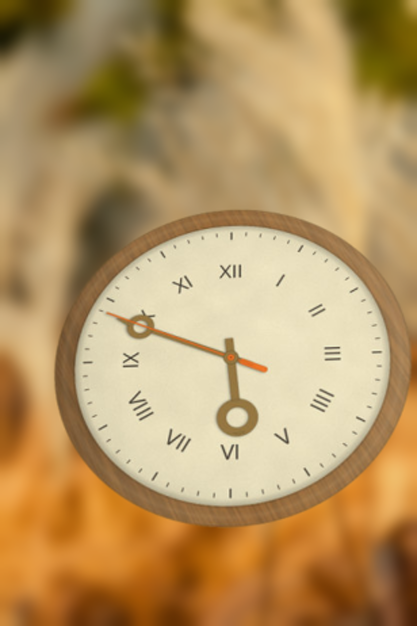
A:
5,48,49
